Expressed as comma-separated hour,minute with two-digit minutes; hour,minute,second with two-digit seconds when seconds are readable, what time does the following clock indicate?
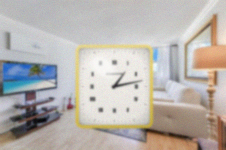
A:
1,13
